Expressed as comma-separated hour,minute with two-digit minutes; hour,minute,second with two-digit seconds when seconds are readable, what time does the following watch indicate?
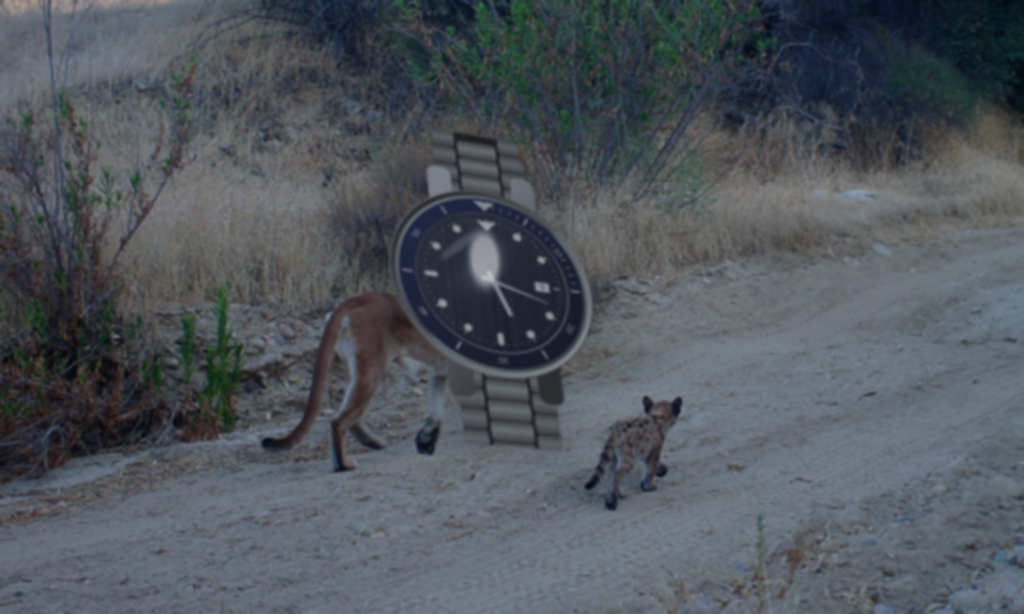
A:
5,18
